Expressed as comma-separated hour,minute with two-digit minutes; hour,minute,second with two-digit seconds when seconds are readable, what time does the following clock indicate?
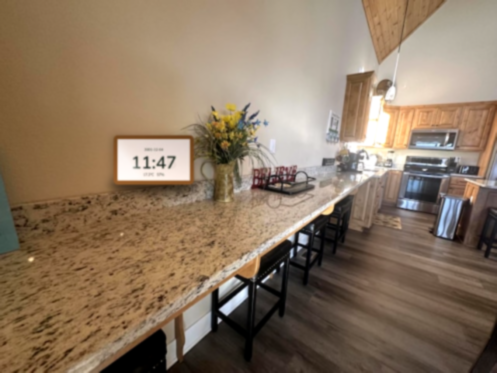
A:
11,47
